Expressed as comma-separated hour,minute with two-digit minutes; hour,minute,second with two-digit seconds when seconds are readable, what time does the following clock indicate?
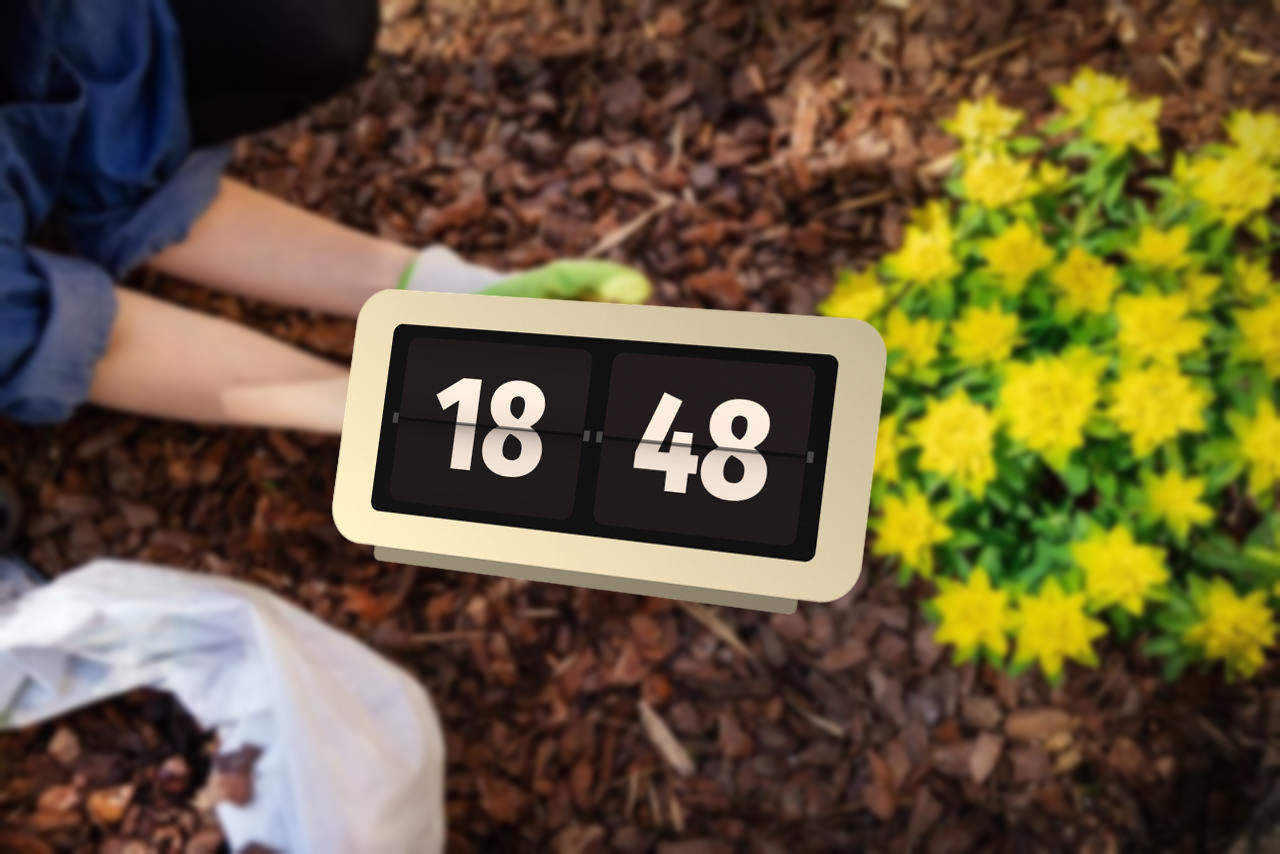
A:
18,48
